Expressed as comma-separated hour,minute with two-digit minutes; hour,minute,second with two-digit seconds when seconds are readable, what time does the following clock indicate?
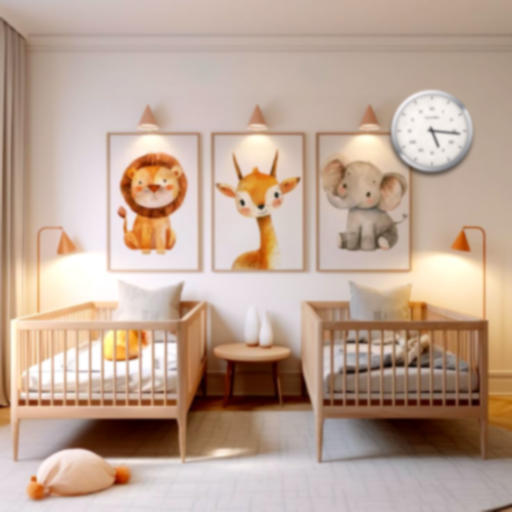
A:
5,16
